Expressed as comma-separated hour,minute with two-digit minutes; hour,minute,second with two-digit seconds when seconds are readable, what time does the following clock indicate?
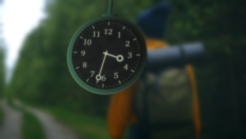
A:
3,32
